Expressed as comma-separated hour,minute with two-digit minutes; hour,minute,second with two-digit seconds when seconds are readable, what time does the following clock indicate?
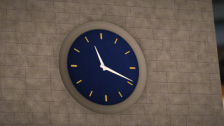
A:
11,19
